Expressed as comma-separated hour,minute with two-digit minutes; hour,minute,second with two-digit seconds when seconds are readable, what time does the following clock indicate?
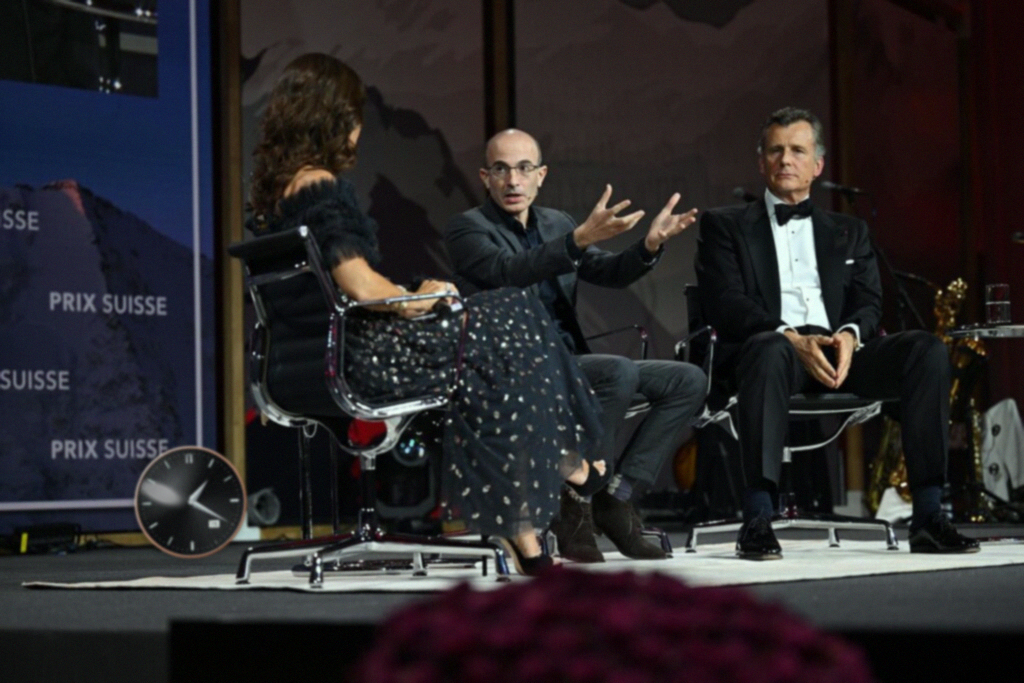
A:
1,20
